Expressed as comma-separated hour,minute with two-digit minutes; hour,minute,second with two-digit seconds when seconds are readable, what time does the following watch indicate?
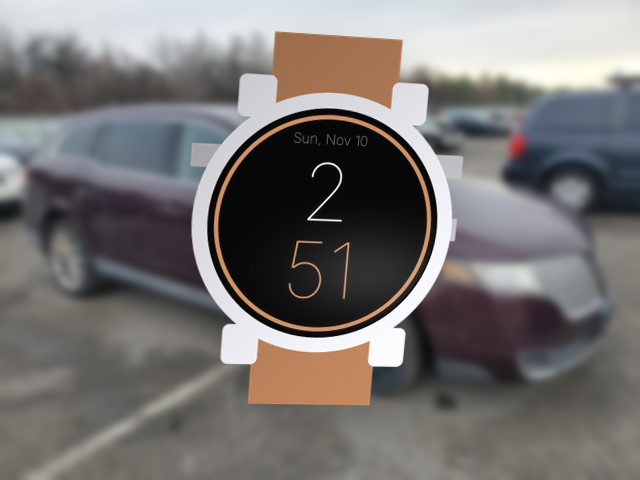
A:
2,51
